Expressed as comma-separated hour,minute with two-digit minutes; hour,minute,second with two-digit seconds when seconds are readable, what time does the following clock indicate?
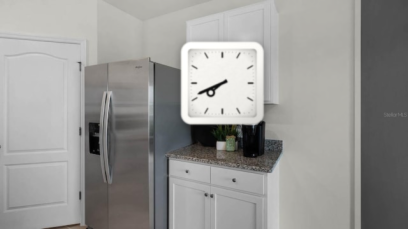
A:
7,41
